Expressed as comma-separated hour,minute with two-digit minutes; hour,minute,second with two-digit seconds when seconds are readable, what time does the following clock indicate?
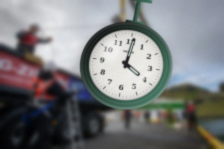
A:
4,01
